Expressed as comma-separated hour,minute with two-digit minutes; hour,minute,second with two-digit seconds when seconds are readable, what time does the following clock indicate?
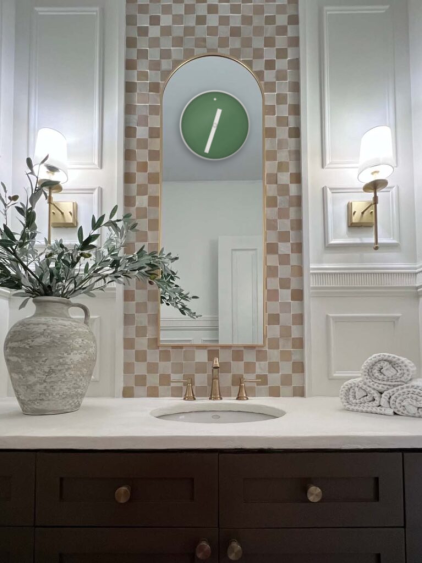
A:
12,33
